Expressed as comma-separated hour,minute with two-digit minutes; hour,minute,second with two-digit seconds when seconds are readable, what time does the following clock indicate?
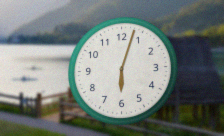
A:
6,03
